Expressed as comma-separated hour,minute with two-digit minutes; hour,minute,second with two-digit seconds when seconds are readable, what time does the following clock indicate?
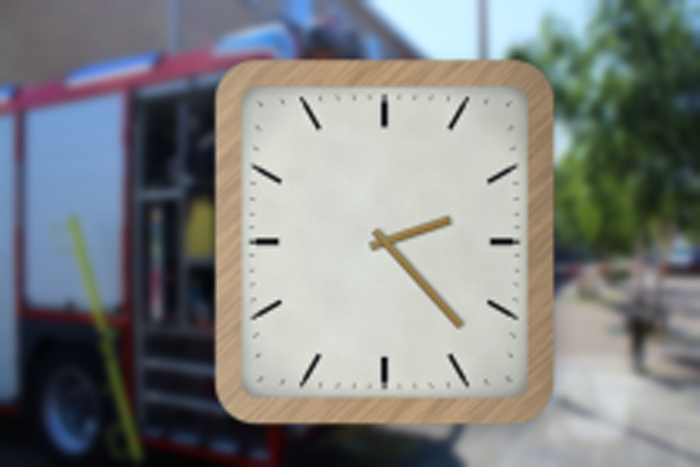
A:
2,23
